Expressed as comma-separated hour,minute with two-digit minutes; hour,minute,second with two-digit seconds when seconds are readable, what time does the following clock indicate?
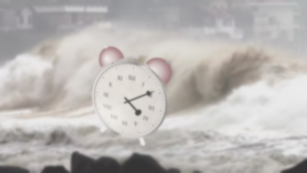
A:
4,09
